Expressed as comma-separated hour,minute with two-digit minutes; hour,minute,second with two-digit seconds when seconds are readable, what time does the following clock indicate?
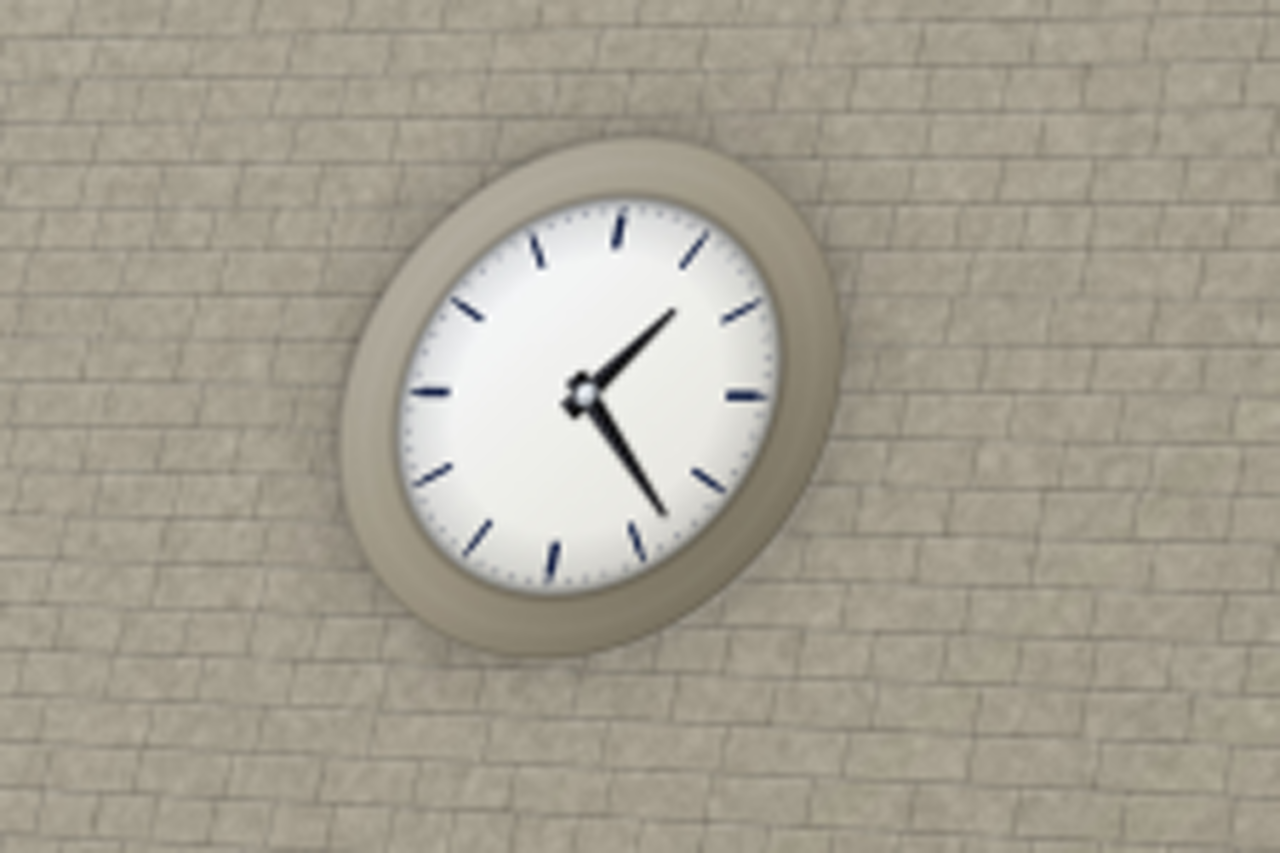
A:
1,23
